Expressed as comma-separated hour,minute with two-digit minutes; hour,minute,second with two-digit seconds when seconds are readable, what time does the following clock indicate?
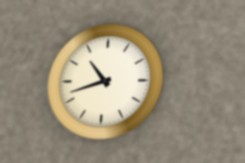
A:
10,42
